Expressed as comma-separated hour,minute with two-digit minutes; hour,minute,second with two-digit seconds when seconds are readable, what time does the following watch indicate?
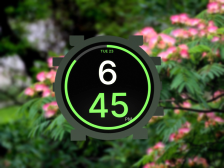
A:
6,45
